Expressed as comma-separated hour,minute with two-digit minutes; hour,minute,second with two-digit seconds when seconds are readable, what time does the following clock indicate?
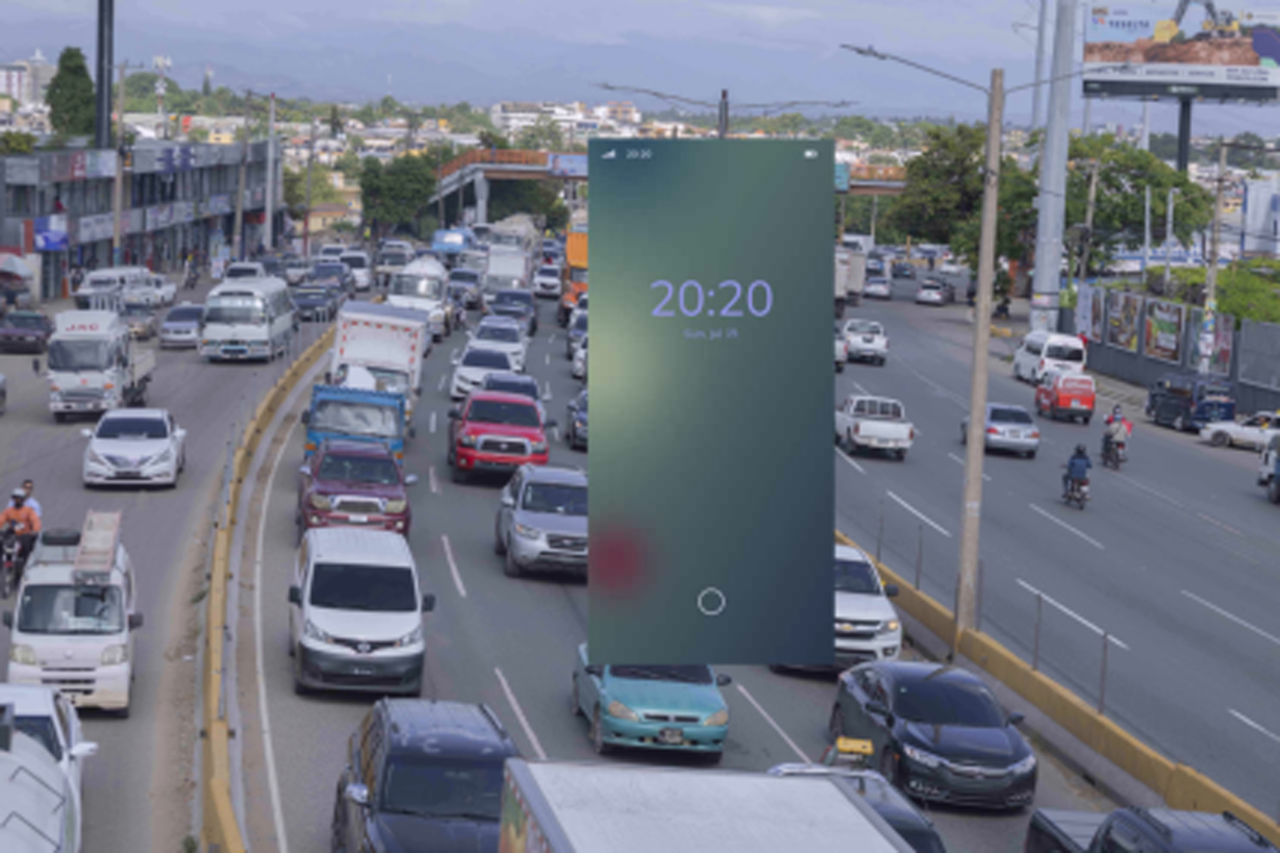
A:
20,20
